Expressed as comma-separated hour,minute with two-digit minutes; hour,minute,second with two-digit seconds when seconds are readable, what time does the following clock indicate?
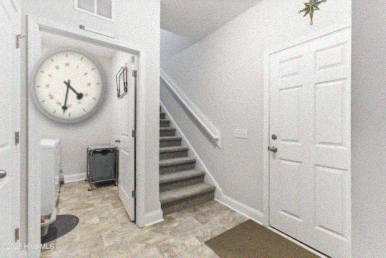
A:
4,32
